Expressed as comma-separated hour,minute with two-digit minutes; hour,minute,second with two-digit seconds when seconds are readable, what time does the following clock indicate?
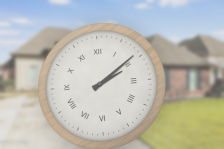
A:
2,09
